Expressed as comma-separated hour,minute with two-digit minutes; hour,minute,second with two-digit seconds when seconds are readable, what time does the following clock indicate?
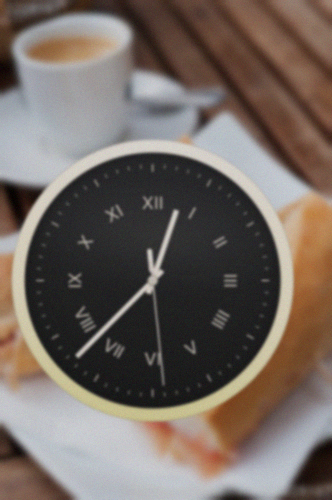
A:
12,37,29
